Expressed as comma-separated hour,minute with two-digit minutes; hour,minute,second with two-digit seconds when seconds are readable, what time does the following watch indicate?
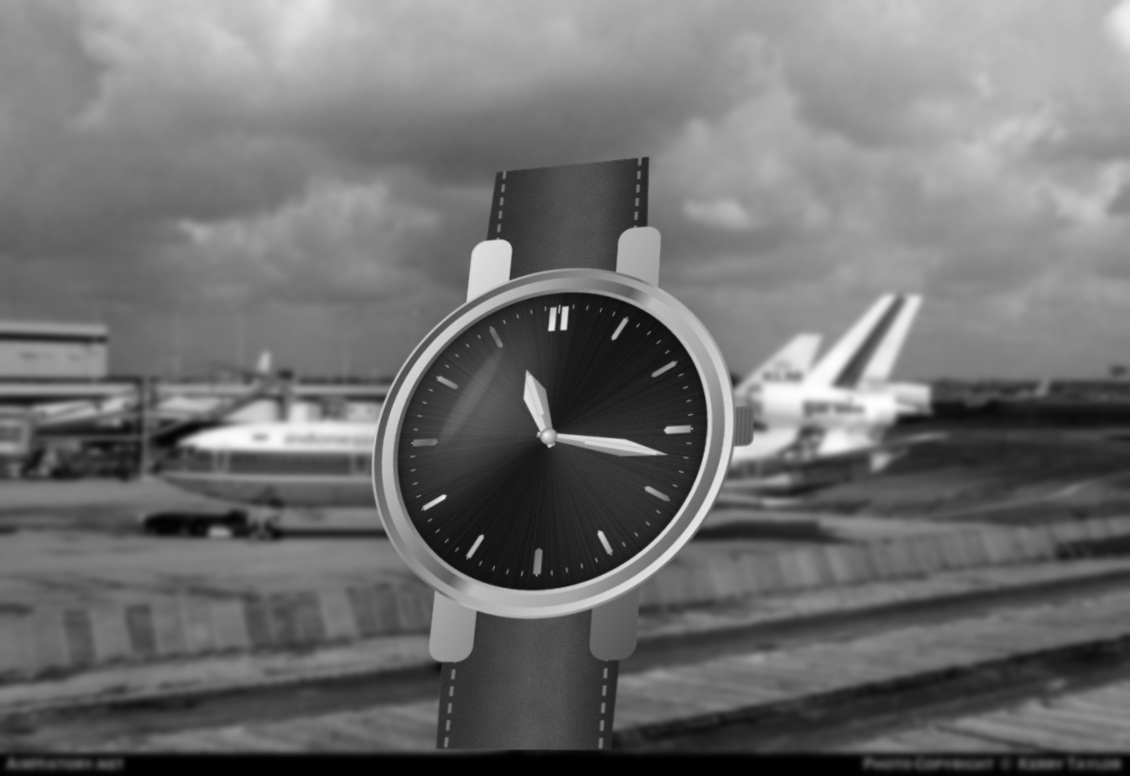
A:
11,17
